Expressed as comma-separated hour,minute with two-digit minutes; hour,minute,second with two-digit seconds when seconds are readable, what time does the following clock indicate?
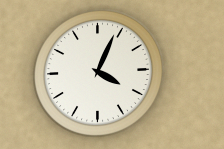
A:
4,04
